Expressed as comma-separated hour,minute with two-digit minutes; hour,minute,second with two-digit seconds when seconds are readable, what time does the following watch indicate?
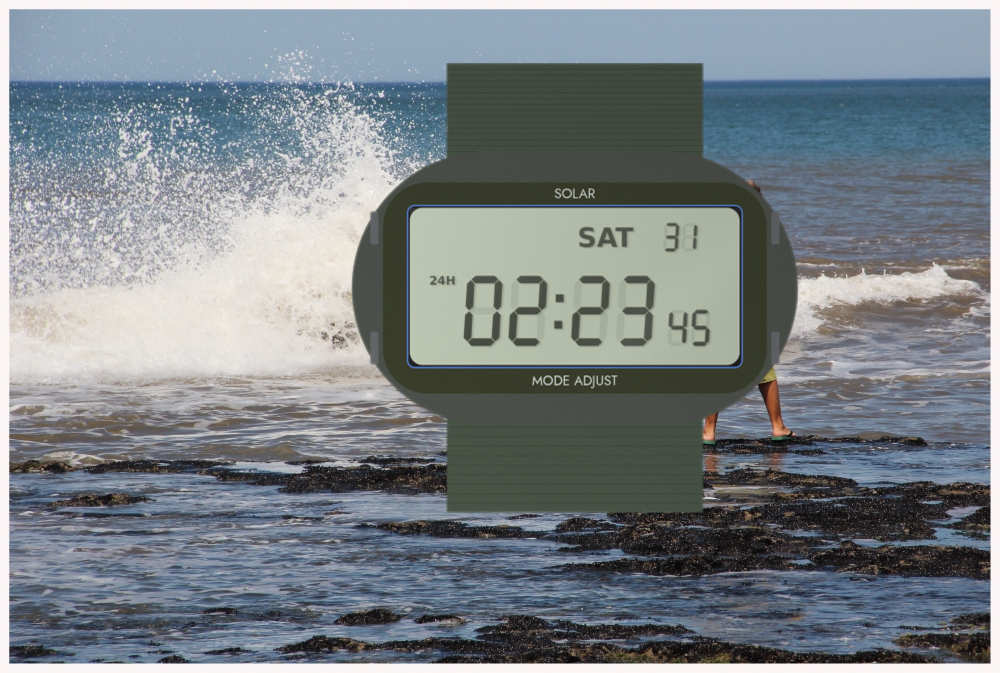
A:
2,23,45
